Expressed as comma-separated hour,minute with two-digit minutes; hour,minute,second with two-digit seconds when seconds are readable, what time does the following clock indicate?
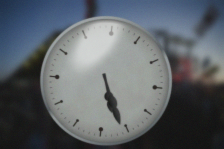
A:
5,26
